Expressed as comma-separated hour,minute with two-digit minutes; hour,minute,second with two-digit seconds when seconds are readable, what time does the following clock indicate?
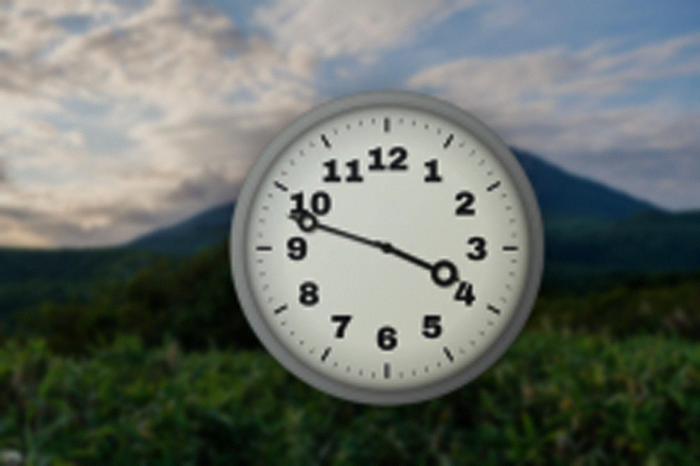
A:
3,48
